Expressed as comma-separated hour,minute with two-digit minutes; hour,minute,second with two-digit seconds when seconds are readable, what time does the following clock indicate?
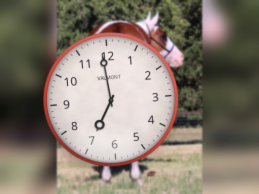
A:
6,59
